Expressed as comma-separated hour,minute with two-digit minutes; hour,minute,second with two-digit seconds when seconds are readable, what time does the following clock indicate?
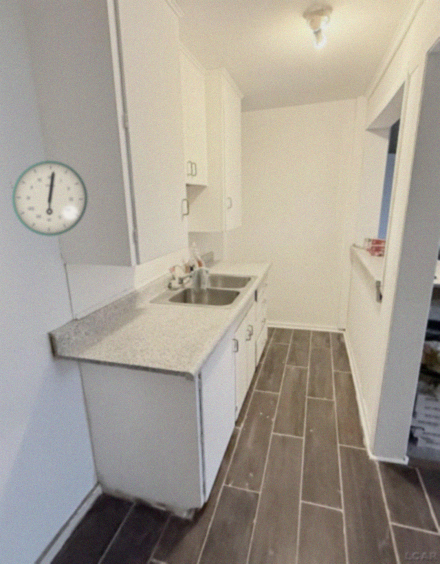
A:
6,01
